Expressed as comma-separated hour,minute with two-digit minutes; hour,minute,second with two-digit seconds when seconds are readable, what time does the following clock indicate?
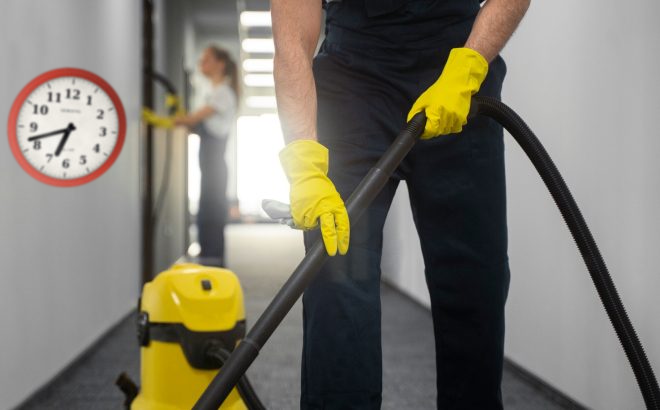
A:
6,42
